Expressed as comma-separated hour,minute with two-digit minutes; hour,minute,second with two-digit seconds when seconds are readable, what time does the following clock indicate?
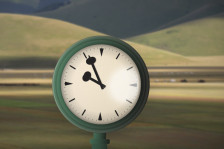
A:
9,56
